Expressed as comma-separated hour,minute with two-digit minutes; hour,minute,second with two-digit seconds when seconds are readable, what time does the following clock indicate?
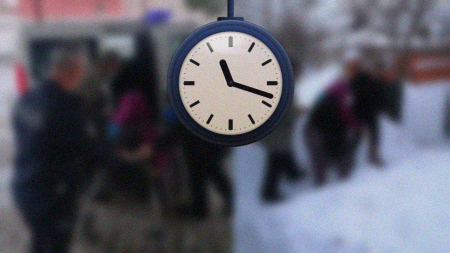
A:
11,18
